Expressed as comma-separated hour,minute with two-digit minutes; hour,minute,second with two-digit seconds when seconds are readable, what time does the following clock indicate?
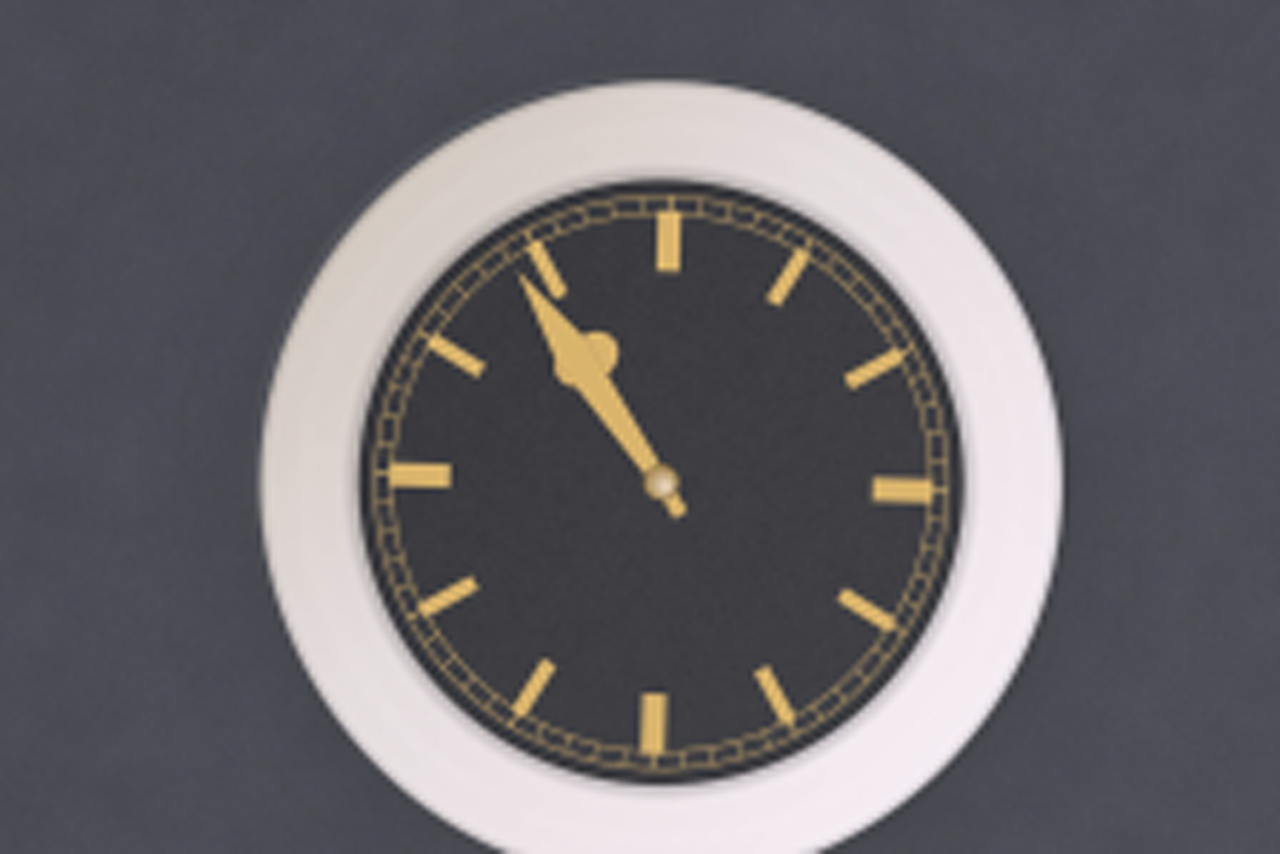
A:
10,54
